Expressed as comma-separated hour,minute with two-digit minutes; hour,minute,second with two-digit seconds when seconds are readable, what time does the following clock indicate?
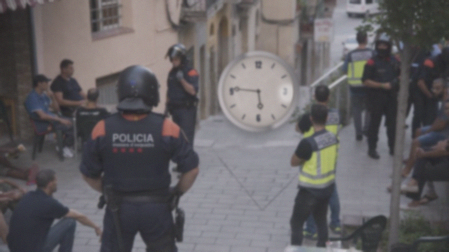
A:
5,46
